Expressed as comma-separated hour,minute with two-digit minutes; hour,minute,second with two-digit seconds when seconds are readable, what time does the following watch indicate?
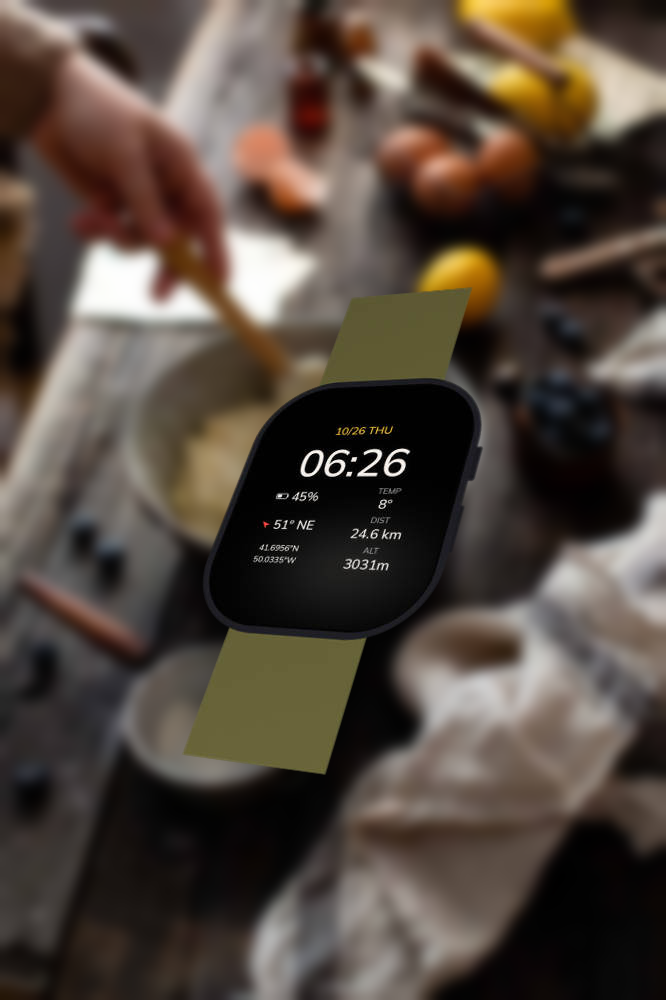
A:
6,26
